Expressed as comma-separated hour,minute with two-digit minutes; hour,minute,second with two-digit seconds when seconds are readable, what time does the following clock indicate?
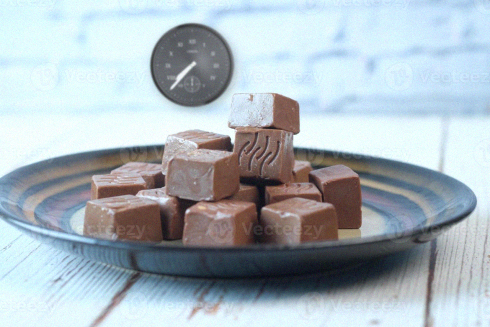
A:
7,37
